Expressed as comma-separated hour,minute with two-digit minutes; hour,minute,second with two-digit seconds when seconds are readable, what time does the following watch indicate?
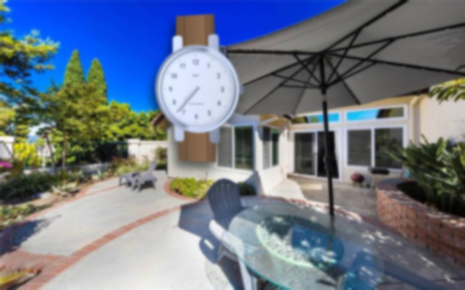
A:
7,37
